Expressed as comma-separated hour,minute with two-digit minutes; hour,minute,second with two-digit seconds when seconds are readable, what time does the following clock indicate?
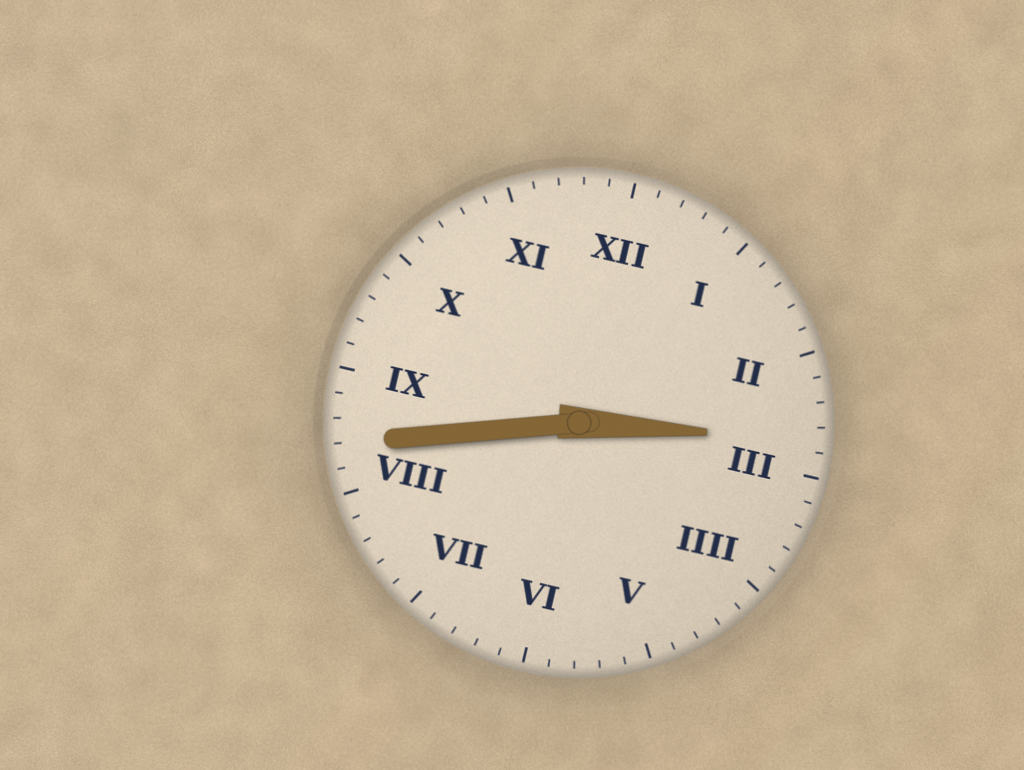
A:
2,42
